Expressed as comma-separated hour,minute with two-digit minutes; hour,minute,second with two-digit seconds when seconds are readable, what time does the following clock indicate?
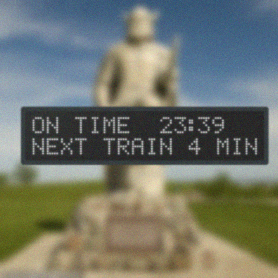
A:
23,39
